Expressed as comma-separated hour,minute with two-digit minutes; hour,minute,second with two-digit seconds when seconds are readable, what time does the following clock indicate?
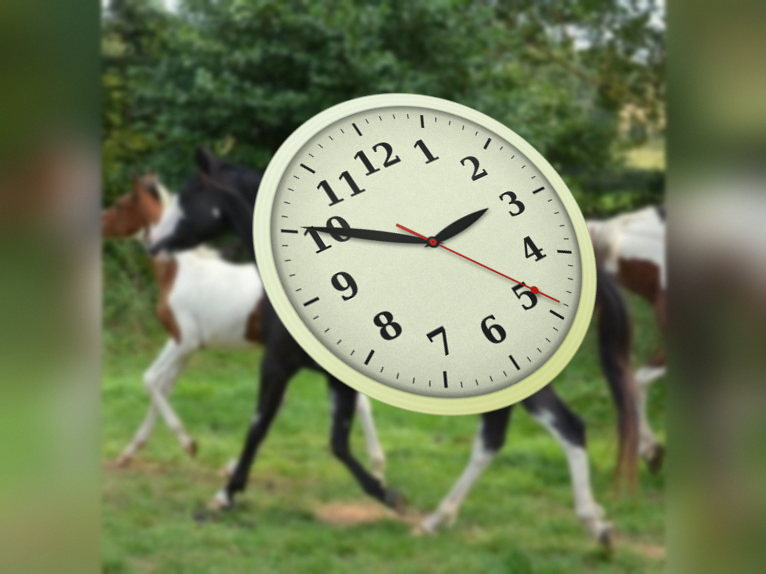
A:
2,50,24
